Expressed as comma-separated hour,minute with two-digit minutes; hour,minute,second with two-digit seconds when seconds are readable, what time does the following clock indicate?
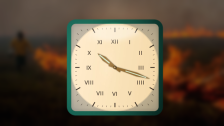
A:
10,18
